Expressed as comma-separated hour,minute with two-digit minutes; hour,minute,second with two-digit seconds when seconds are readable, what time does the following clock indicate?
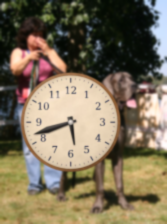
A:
5,42
